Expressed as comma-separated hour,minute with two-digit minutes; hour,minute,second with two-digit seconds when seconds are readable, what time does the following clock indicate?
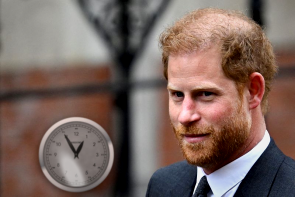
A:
12,55
